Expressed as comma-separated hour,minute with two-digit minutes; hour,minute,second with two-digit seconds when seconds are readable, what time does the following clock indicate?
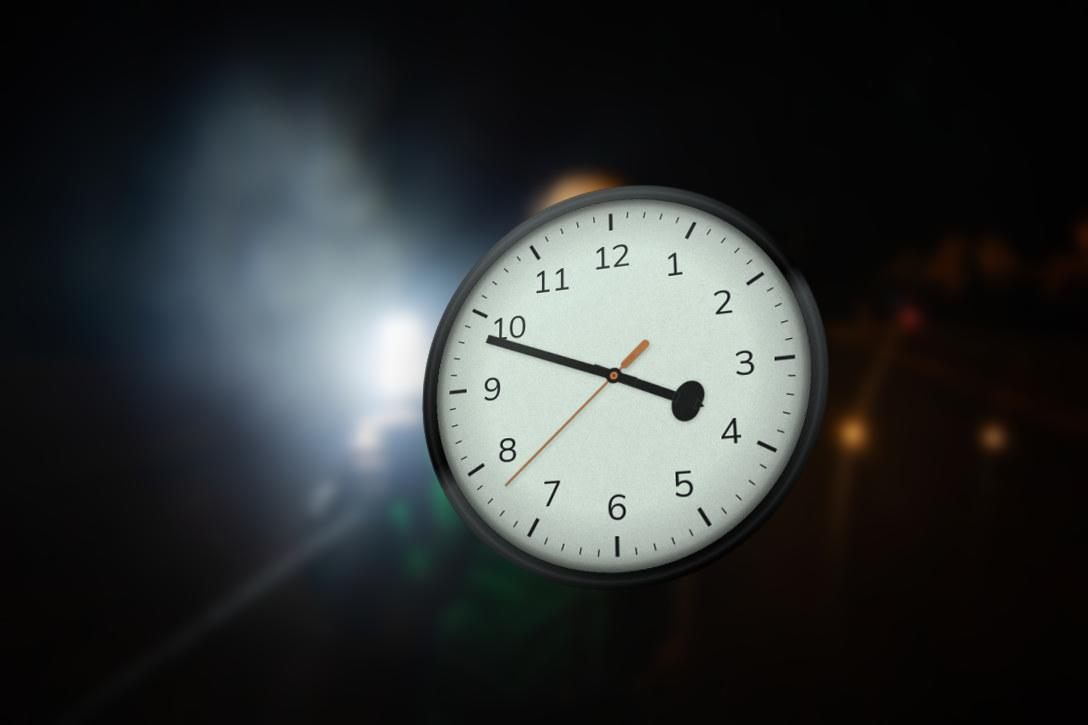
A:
3,48,38
